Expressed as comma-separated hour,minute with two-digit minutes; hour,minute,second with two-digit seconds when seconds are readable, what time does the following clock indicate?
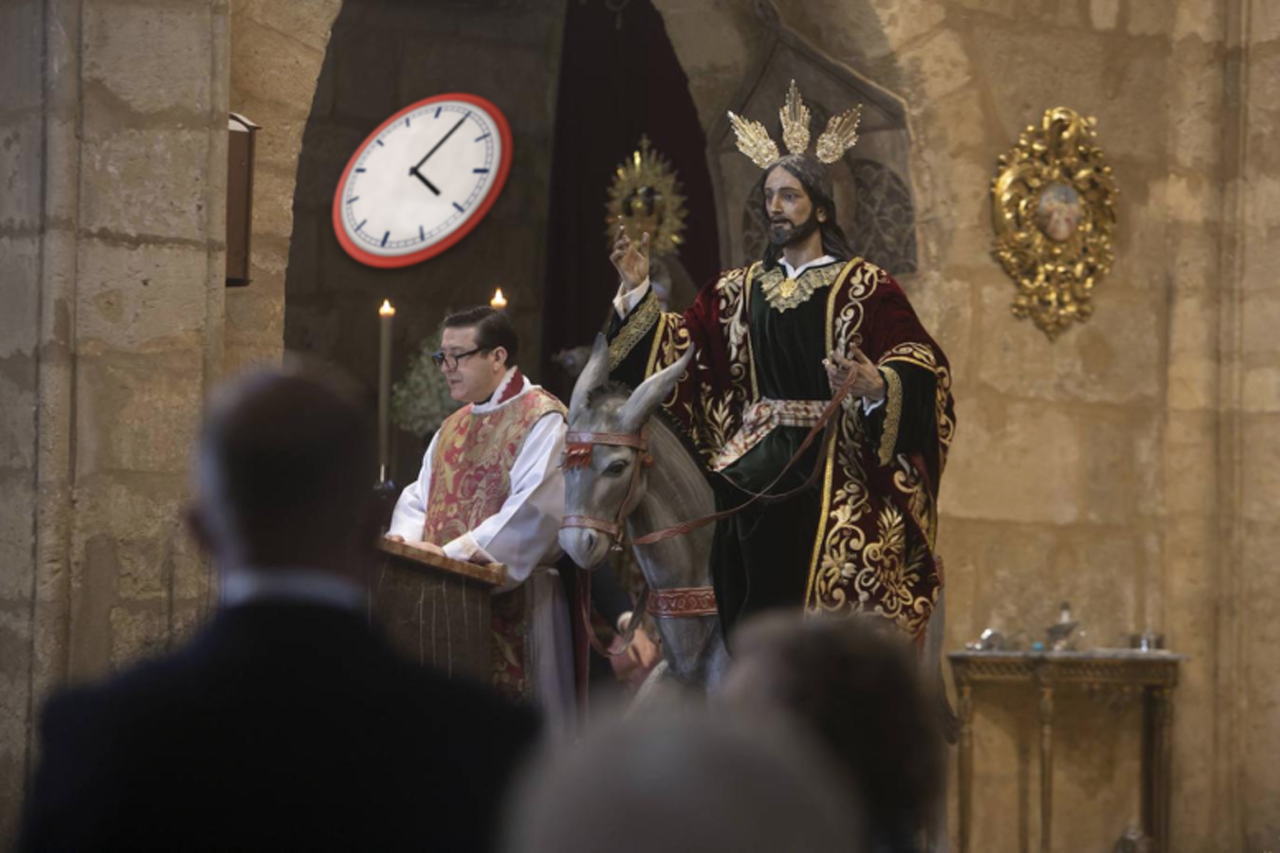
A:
4,05
